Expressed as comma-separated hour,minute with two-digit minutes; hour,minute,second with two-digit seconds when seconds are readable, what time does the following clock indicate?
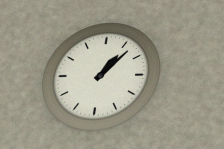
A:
1,07
